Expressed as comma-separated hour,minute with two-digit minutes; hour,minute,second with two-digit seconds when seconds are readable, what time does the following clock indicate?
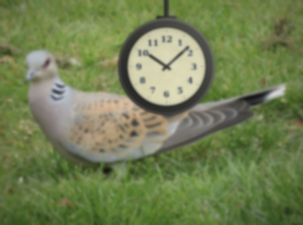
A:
10,08
